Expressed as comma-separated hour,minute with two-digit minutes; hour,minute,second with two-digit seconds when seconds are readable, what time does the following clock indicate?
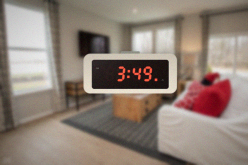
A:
3,49
